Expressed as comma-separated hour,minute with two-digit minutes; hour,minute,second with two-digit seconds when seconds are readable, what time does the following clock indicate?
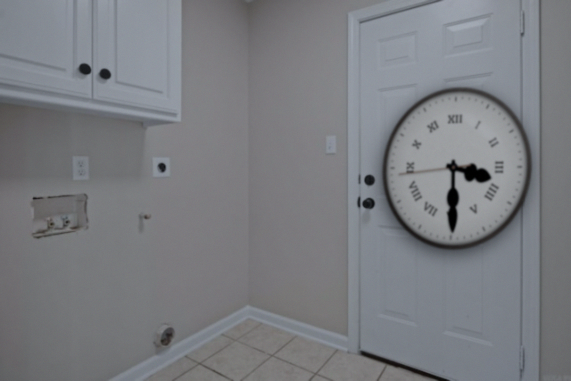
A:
3,29,44
